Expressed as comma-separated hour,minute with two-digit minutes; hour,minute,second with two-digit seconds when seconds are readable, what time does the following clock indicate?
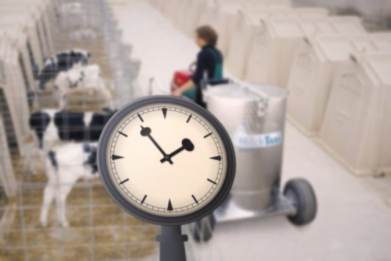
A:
1,54
